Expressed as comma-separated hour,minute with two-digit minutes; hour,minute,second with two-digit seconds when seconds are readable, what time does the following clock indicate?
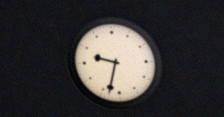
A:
9,33
